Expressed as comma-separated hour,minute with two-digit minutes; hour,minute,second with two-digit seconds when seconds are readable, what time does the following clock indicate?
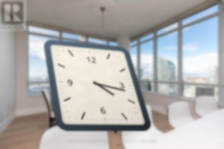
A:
4,17
